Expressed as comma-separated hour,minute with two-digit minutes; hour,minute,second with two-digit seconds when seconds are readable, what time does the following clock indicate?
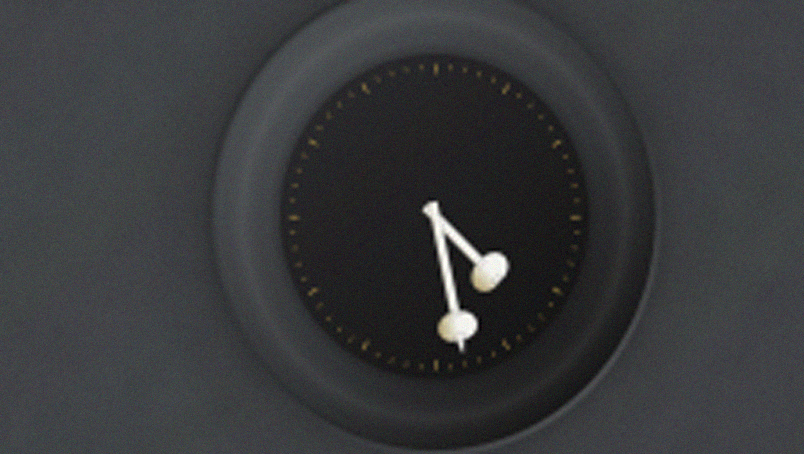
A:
4,28
